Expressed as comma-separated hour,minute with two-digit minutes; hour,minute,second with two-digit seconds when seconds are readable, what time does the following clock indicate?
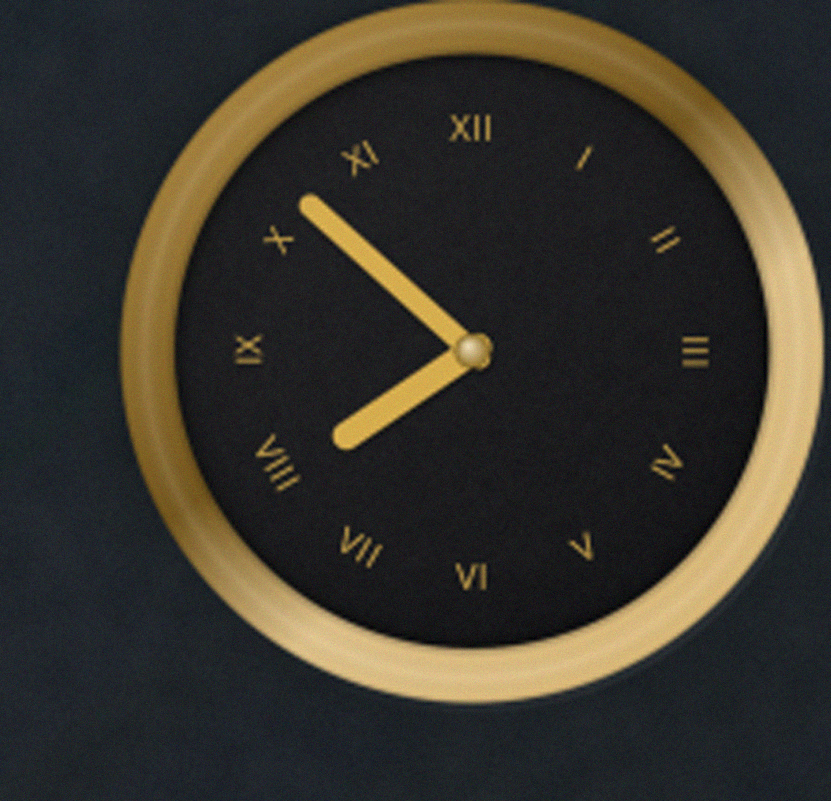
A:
7,52
